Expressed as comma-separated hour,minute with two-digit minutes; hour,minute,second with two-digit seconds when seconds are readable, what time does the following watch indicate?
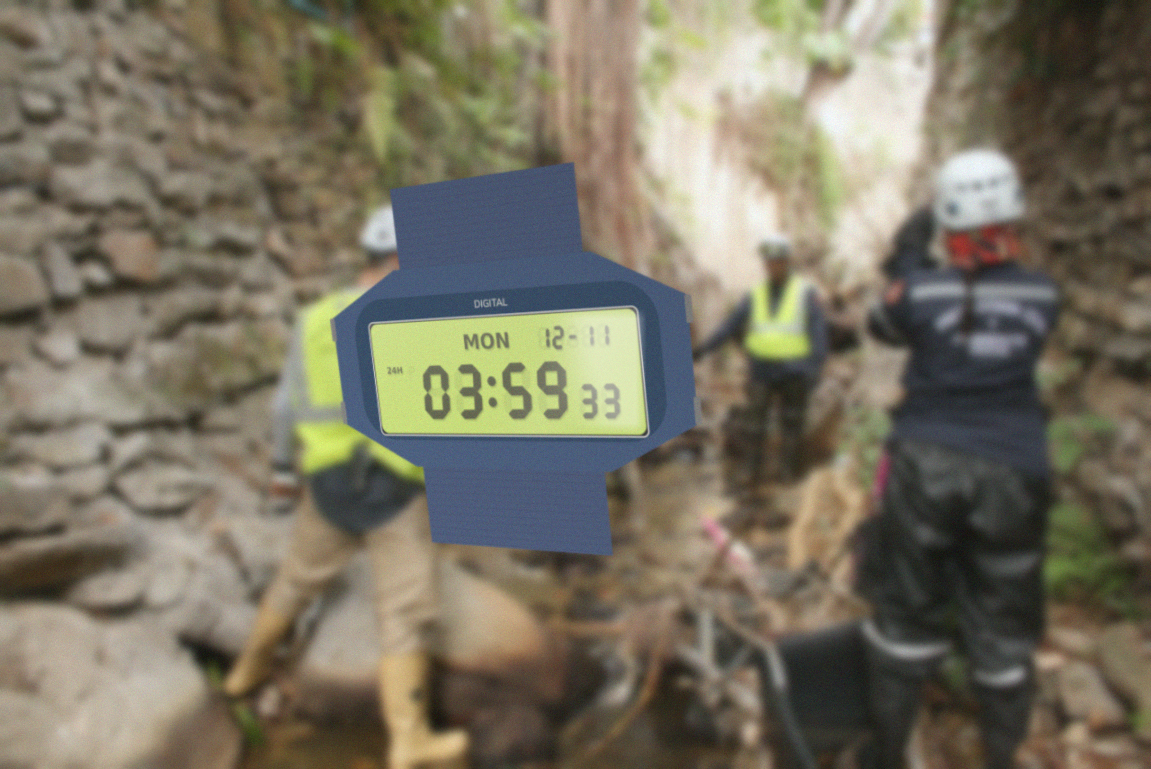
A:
3,59,33
